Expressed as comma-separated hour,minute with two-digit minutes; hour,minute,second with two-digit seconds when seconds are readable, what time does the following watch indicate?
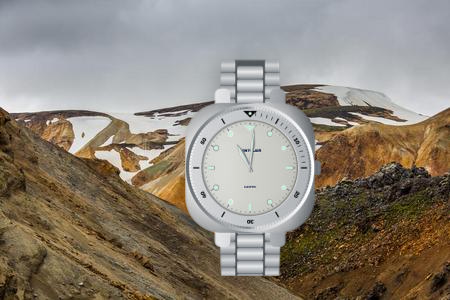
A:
11,01
